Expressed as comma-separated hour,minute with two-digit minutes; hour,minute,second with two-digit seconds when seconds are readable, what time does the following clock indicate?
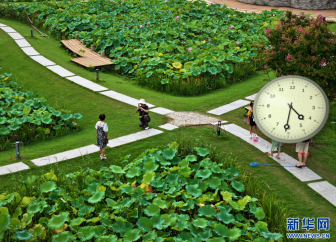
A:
4,31
